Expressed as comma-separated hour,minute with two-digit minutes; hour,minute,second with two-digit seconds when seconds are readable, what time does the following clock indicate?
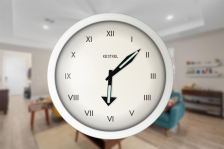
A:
6,08
